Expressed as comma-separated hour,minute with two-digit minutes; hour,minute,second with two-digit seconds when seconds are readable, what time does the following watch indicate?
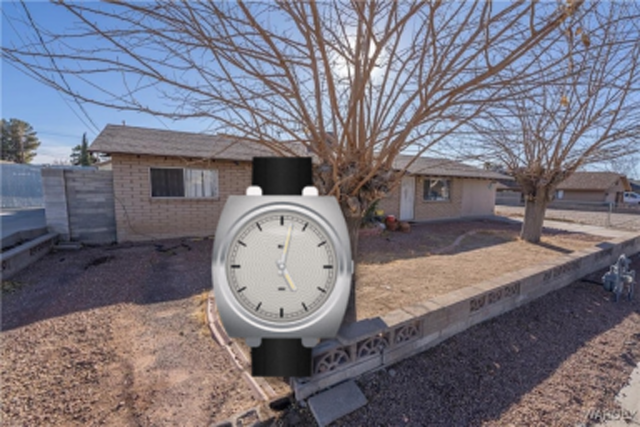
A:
5,02
